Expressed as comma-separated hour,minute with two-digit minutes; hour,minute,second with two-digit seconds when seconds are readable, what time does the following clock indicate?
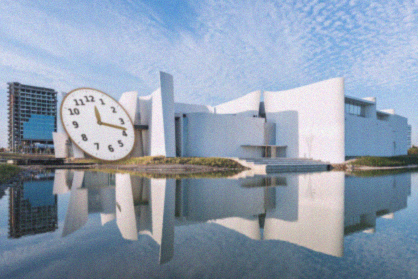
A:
12,18
